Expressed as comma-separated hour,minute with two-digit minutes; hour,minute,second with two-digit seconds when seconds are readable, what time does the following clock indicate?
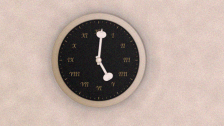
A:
5,01
